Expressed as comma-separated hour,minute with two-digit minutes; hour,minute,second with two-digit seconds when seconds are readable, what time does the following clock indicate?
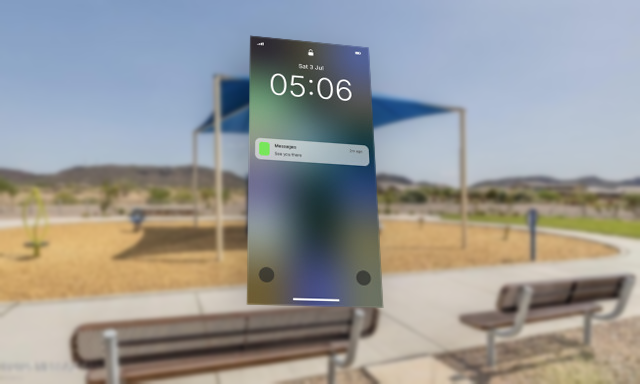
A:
5,06
